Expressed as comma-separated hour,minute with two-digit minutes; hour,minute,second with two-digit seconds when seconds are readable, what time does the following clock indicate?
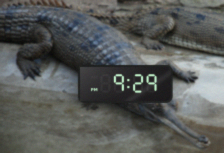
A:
9,29
